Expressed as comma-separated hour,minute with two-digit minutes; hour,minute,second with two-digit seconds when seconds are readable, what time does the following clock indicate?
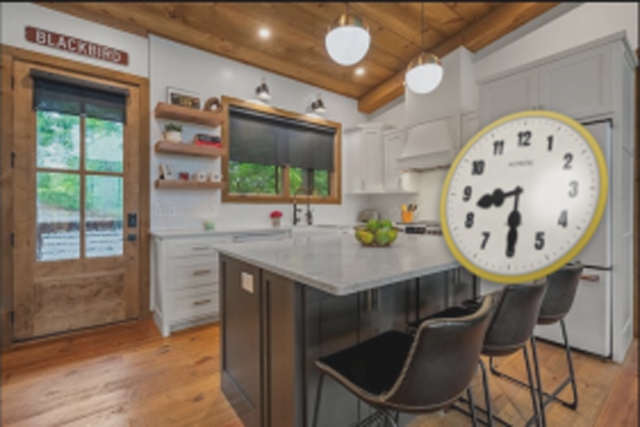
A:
8,30
